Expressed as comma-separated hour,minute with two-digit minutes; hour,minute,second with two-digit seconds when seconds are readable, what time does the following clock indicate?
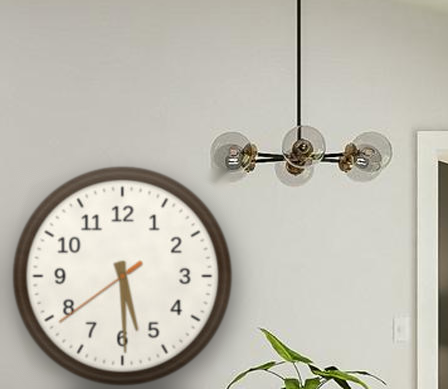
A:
5,29,39
